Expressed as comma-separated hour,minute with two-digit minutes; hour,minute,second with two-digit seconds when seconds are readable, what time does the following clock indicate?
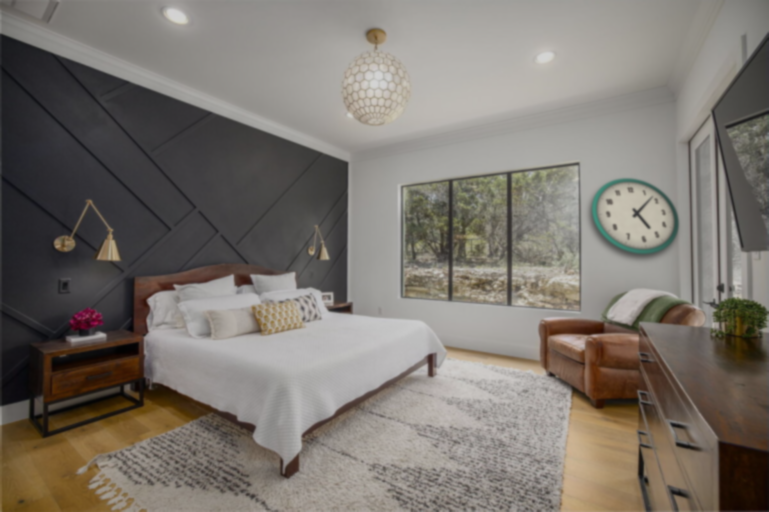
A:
5,08
